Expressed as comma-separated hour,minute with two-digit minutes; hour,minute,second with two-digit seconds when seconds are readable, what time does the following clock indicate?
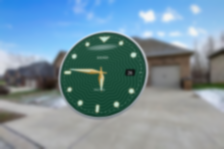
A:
5,46
